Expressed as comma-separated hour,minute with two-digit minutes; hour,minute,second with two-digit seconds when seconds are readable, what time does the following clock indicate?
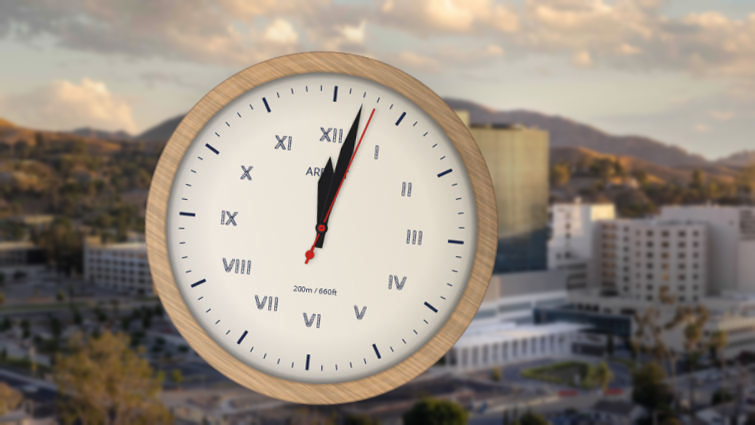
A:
12,02,03
